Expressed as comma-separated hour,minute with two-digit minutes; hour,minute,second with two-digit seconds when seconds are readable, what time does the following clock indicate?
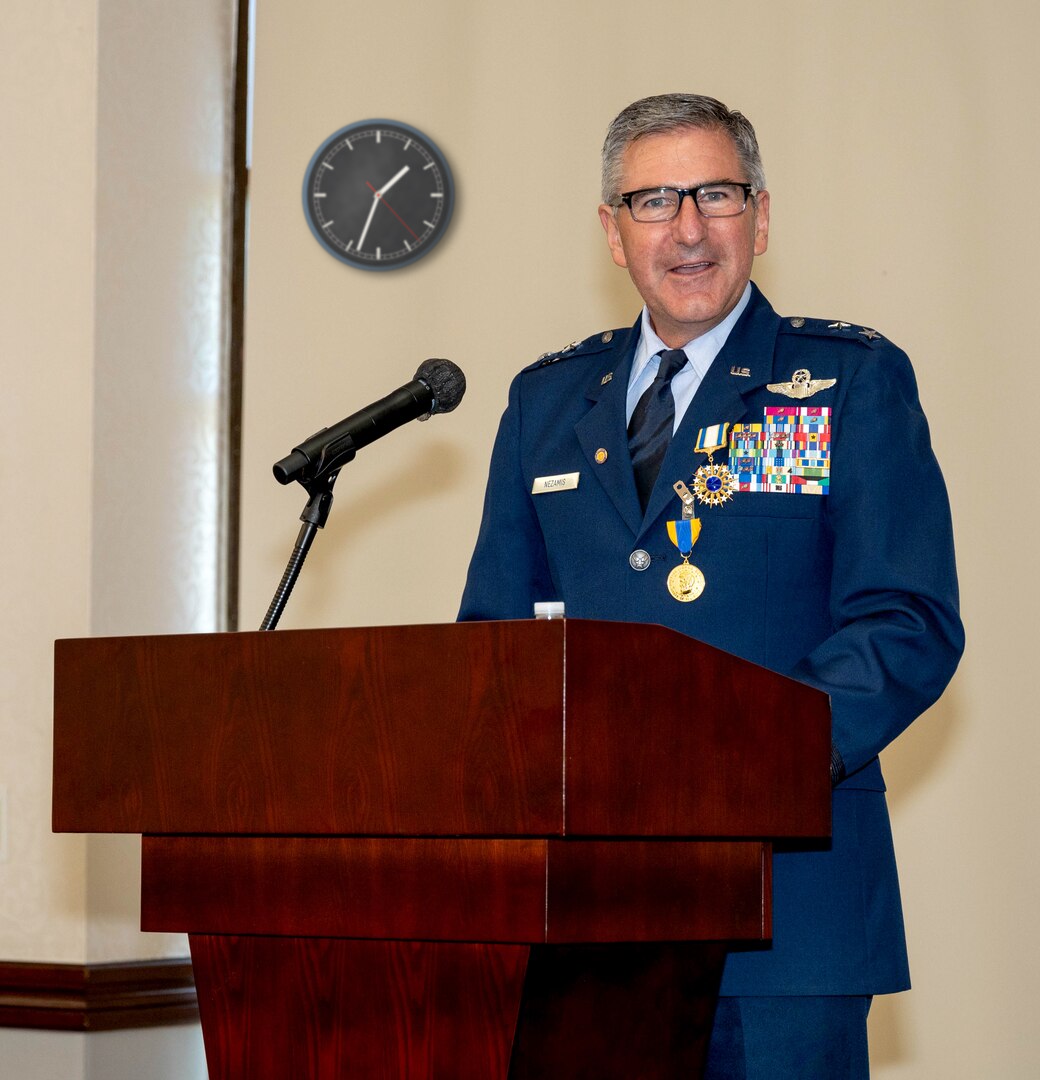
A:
1,33,23
